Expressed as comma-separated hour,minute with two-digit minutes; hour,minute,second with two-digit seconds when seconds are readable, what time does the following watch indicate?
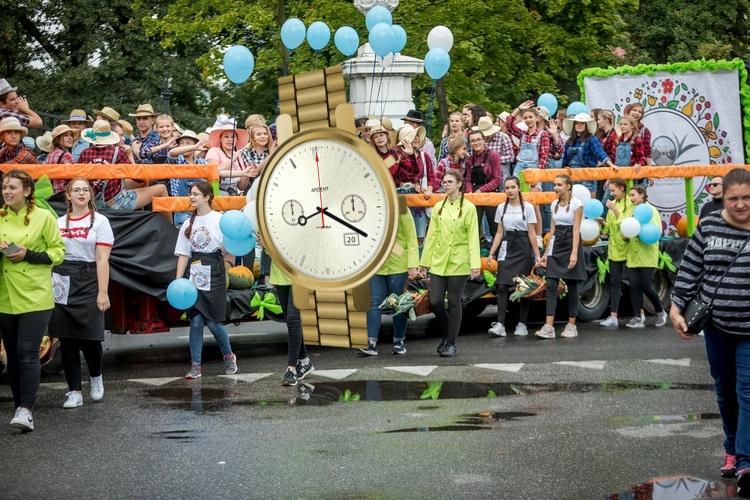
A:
8,20
